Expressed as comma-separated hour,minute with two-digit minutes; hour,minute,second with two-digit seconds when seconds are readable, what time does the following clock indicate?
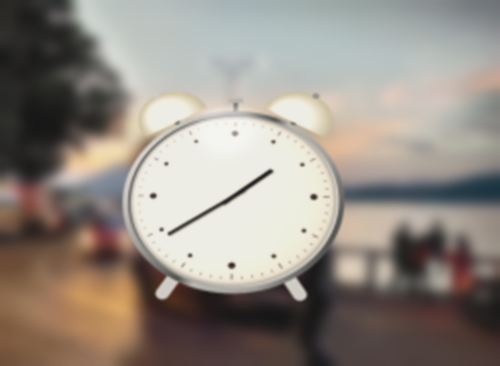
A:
1,39
